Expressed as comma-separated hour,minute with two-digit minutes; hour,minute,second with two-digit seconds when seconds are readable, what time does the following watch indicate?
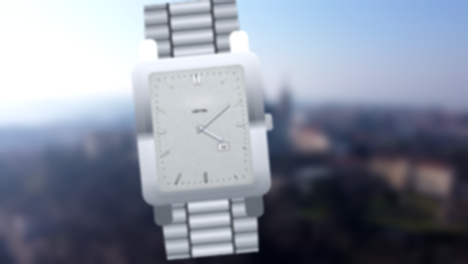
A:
4,09
